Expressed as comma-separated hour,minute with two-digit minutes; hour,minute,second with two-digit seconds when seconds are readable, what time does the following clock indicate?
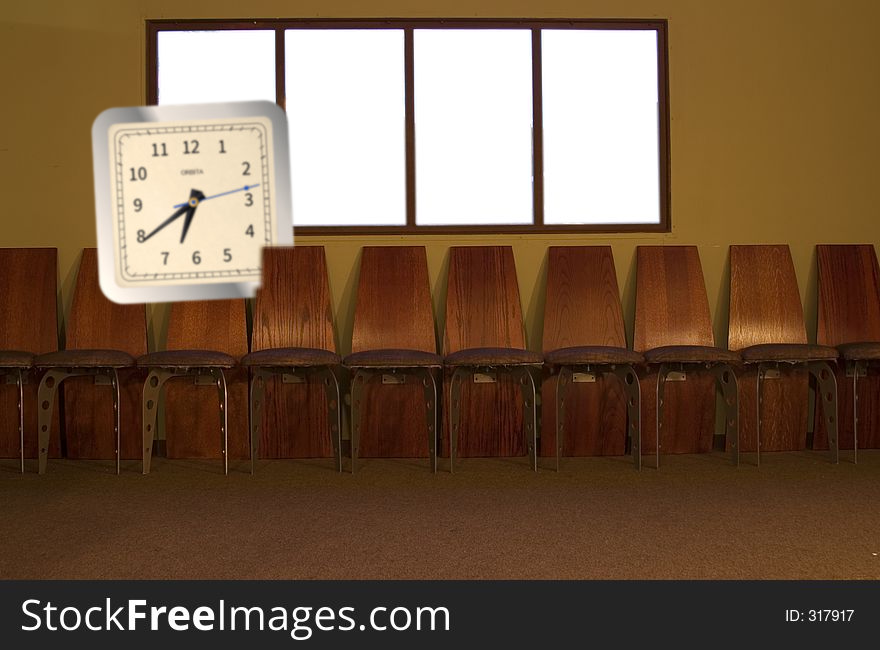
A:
6,39,13
